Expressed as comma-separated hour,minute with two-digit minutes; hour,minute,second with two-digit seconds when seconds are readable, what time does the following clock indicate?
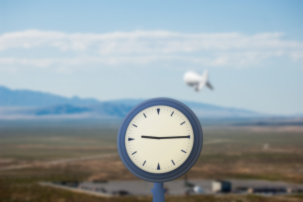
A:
9,15
